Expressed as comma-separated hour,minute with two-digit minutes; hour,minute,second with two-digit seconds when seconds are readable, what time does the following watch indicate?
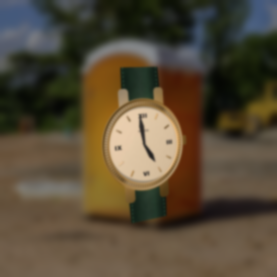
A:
4,59
